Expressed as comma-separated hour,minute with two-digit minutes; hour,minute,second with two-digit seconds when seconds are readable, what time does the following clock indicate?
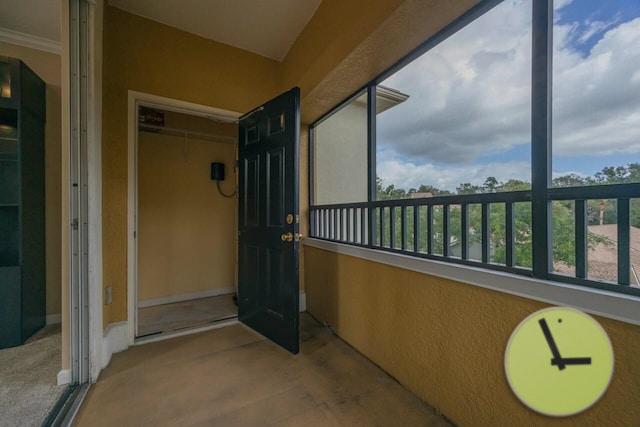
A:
2,56
